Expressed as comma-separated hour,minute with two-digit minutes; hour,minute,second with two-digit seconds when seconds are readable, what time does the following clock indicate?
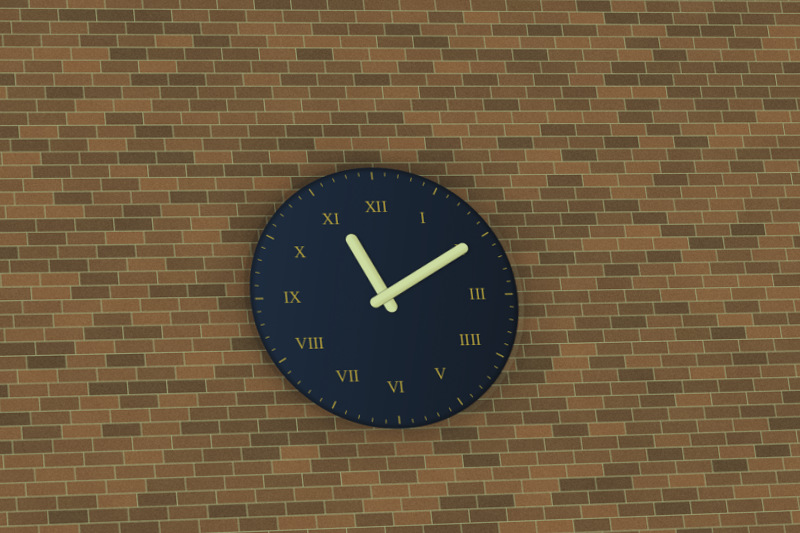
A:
11,10
